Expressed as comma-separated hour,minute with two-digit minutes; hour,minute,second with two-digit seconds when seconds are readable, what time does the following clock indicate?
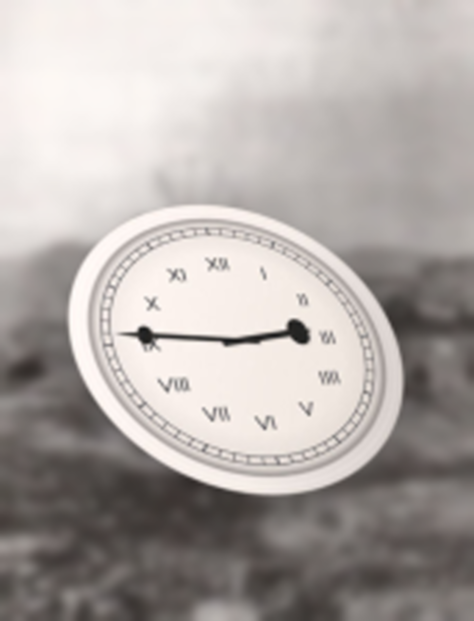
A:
2,46
